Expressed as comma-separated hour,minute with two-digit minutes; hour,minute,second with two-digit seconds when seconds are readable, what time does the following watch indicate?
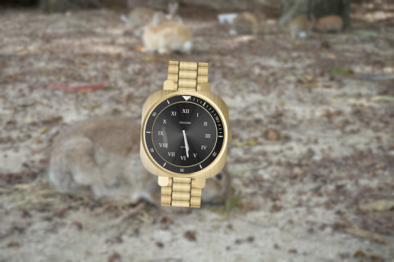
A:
5,28
